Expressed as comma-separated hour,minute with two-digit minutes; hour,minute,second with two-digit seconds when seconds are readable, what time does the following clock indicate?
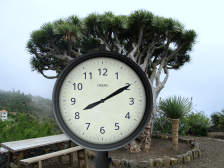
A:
8,10
